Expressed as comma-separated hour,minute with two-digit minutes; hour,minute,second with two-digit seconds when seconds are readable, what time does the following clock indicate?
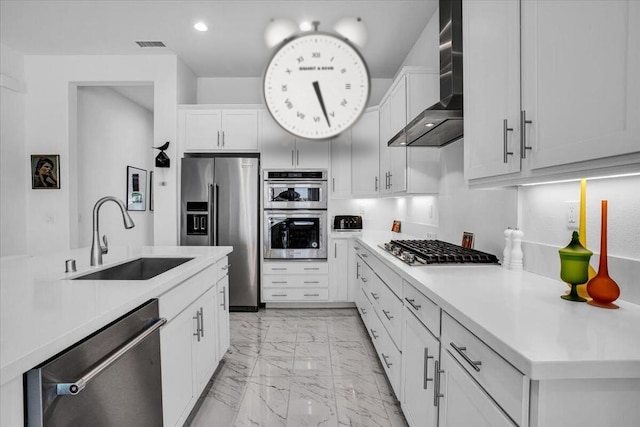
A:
5,27
